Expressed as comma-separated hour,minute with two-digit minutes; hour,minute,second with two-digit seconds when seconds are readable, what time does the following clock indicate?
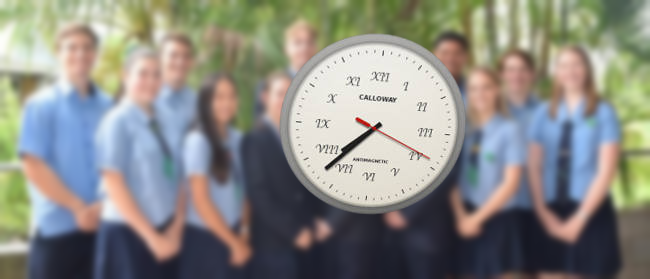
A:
7,37,19
